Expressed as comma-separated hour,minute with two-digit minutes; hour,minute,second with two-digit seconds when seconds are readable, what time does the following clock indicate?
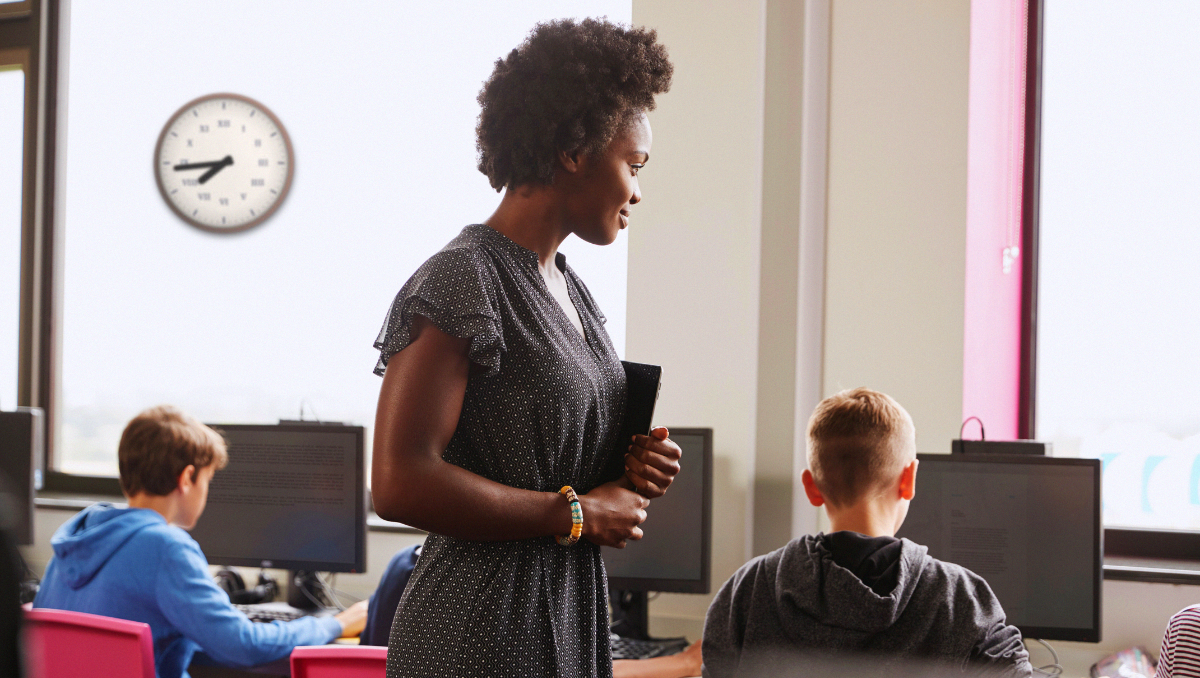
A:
7,44
